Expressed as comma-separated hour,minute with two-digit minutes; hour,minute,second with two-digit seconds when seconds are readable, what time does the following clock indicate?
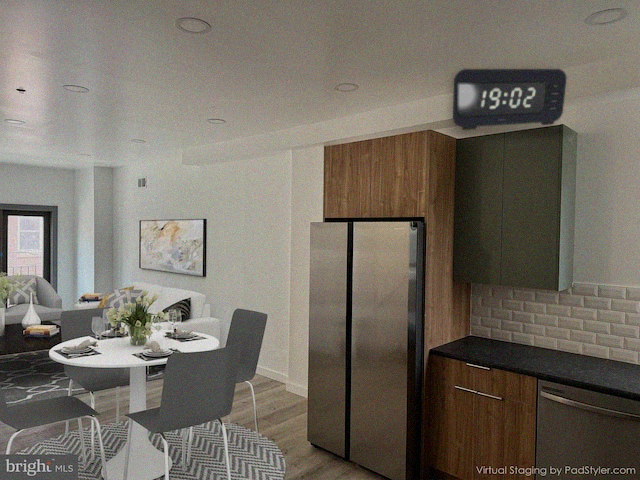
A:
19,02
